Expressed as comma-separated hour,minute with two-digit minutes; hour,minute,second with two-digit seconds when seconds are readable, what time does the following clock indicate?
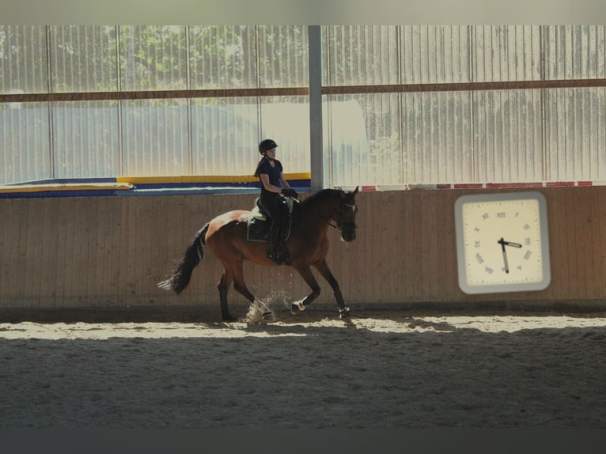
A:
3,29
